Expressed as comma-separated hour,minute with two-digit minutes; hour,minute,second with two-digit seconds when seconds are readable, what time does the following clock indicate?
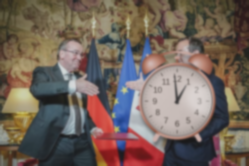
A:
12,59
